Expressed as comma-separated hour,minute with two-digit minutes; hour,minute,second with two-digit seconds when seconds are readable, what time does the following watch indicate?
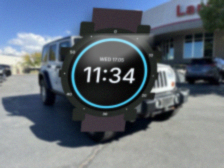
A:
11,34
